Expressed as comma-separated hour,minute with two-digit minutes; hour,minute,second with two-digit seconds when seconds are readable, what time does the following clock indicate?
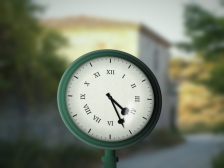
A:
4,26
